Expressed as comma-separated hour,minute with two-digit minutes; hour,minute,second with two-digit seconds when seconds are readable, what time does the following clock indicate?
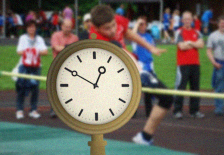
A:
12,50
